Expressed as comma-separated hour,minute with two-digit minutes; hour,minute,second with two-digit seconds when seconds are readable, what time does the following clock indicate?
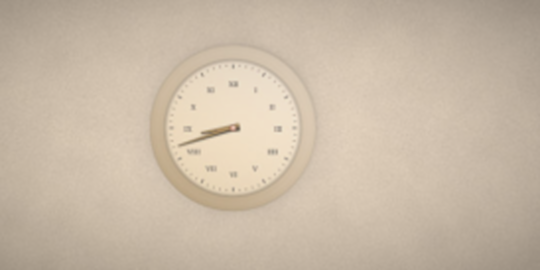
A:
8,42
